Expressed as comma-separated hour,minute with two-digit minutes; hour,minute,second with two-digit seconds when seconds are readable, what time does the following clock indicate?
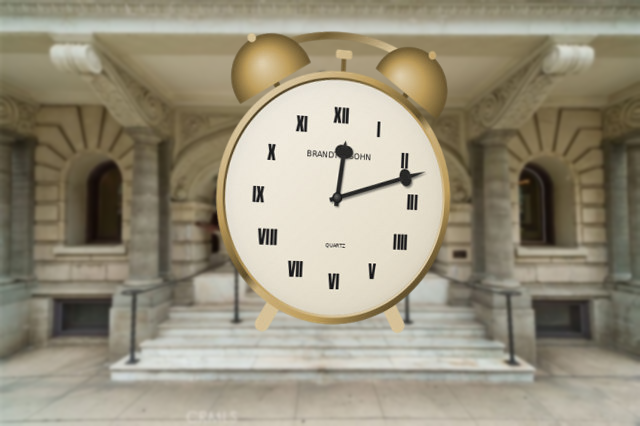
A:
12,12
